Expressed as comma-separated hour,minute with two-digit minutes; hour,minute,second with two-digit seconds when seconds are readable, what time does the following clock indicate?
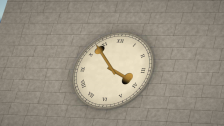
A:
3,53
